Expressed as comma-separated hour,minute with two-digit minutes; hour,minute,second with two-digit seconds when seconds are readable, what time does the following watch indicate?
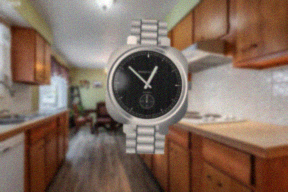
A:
12,52
